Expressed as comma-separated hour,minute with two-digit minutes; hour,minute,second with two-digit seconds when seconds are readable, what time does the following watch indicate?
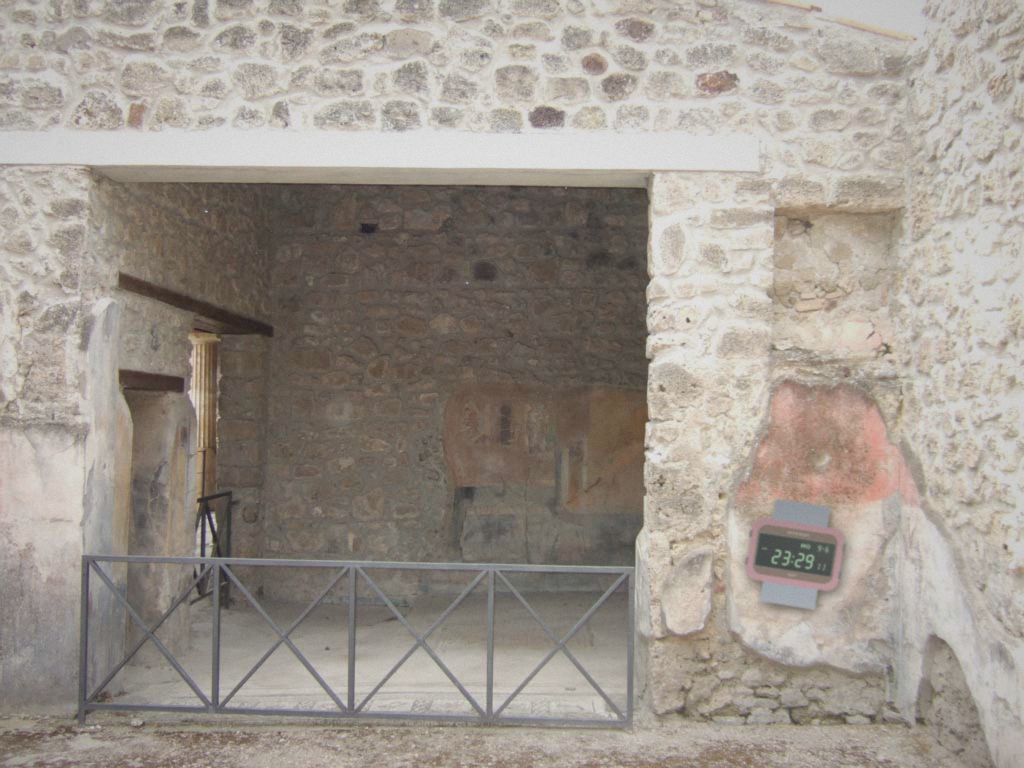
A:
23,29
